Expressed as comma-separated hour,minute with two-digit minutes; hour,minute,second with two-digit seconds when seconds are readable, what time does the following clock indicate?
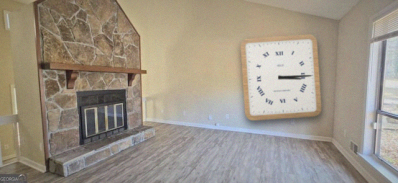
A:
3,15
